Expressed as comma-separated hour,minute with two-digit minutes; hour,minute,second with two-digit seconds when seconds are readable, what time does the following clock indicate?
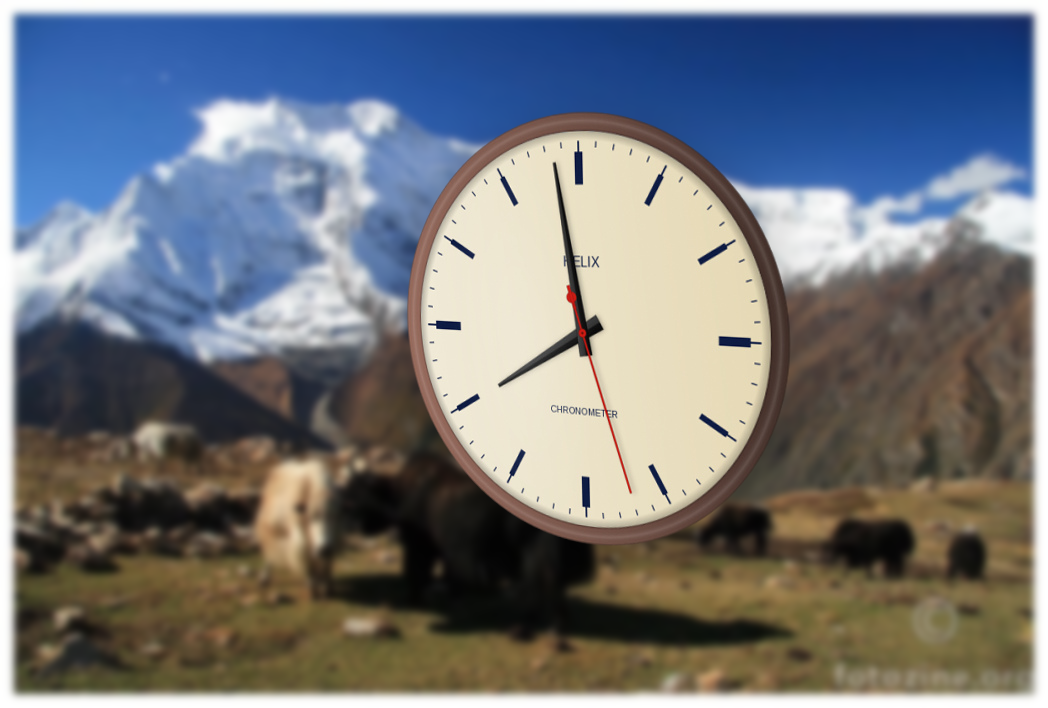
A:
7,58,27
